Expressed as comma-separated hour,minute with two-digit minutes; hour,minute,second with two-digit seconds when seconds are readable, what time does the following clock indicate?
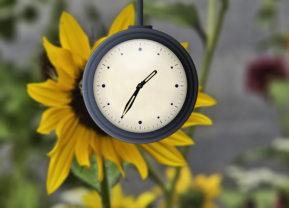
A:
1,35
